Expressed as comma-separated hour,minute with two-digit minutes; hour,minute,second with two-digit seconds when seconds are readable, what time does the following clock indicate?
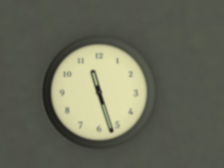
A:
11,27
